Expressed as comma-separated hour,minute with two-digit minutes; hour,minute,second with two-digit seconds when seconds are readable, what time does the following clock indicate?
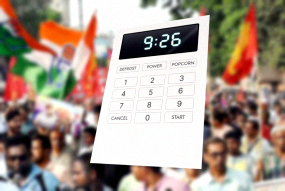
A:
9,26
